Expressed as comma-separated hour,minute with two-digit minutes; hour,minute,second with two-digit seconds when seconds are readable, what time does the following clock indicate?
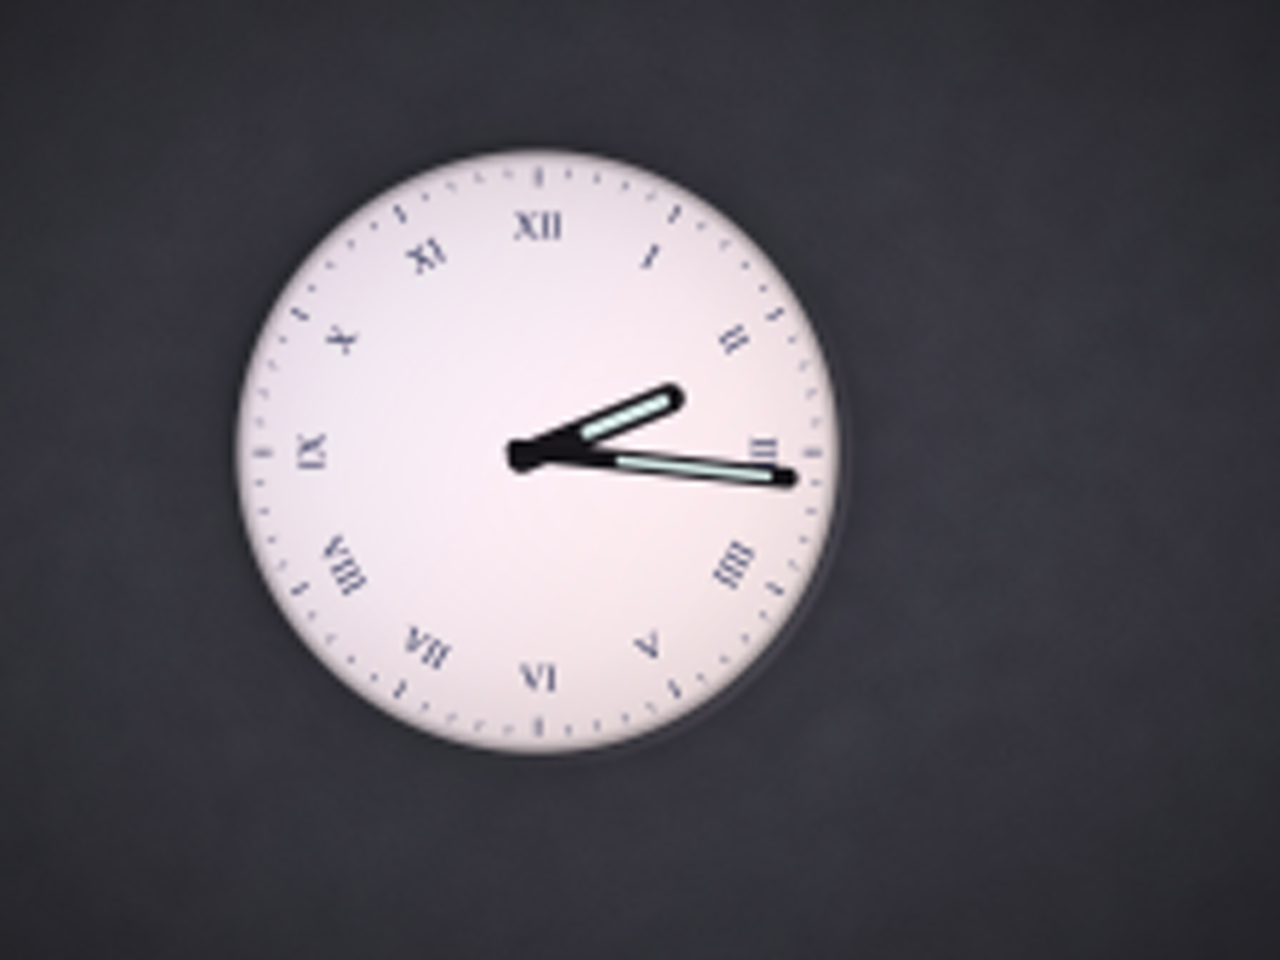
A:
2,16
